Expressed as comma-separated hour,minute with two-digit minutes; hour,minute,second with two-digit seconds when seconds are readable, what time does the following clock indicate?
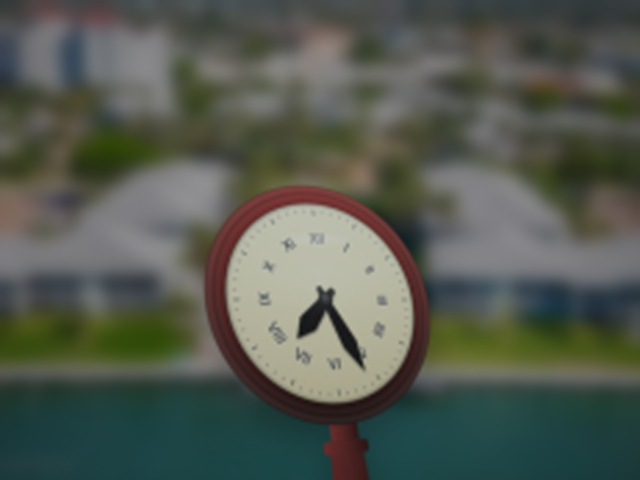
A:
7,26
